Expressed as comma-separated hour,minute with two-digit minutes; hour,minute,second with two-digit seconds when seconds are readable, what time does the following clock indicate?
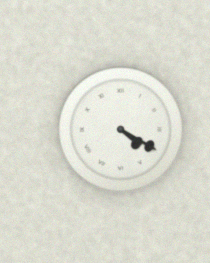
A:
4,20
